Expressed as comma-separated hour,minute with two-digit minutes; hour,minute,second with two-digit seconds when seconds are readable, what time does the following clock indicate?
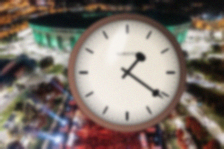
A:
1,21
